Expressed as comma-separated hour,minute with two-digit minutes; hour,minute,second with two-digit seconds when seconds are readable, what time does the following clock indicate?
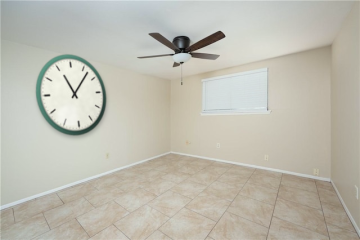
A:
11,07
